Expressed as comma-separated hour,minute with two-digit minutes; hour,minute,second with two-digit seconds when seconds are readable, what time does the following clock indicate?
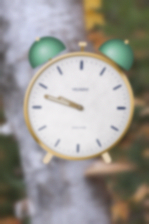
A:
9,48
